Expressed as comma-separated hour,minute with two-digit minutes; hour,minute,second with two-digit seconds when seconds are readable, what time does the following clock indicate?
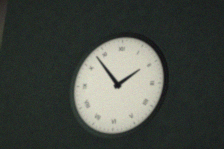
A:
1,53
